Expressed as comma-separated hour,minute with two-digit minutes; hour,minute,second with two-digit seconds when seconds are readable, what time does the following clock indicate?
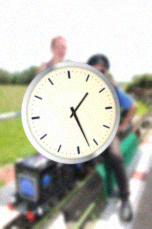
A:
1,27
